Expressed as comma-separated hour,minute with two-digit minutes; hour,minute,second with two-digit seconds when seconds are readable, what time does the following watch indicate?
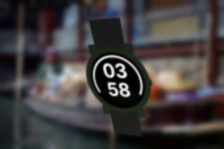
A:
3,58
